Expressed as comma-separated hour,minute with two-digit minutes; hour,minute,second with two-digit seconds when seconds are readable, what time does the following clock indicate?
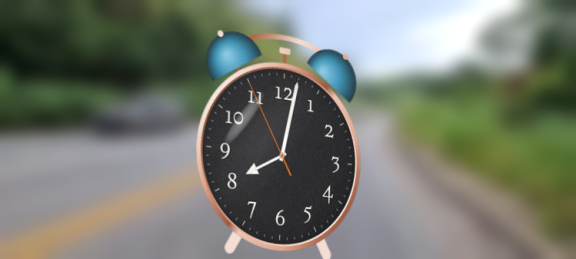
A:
8,01,55
